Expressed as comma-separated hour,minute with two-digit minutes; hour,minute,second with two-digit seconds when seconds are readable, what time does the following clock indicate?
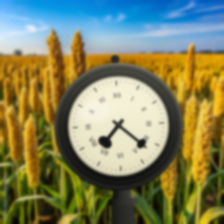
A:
7,22
